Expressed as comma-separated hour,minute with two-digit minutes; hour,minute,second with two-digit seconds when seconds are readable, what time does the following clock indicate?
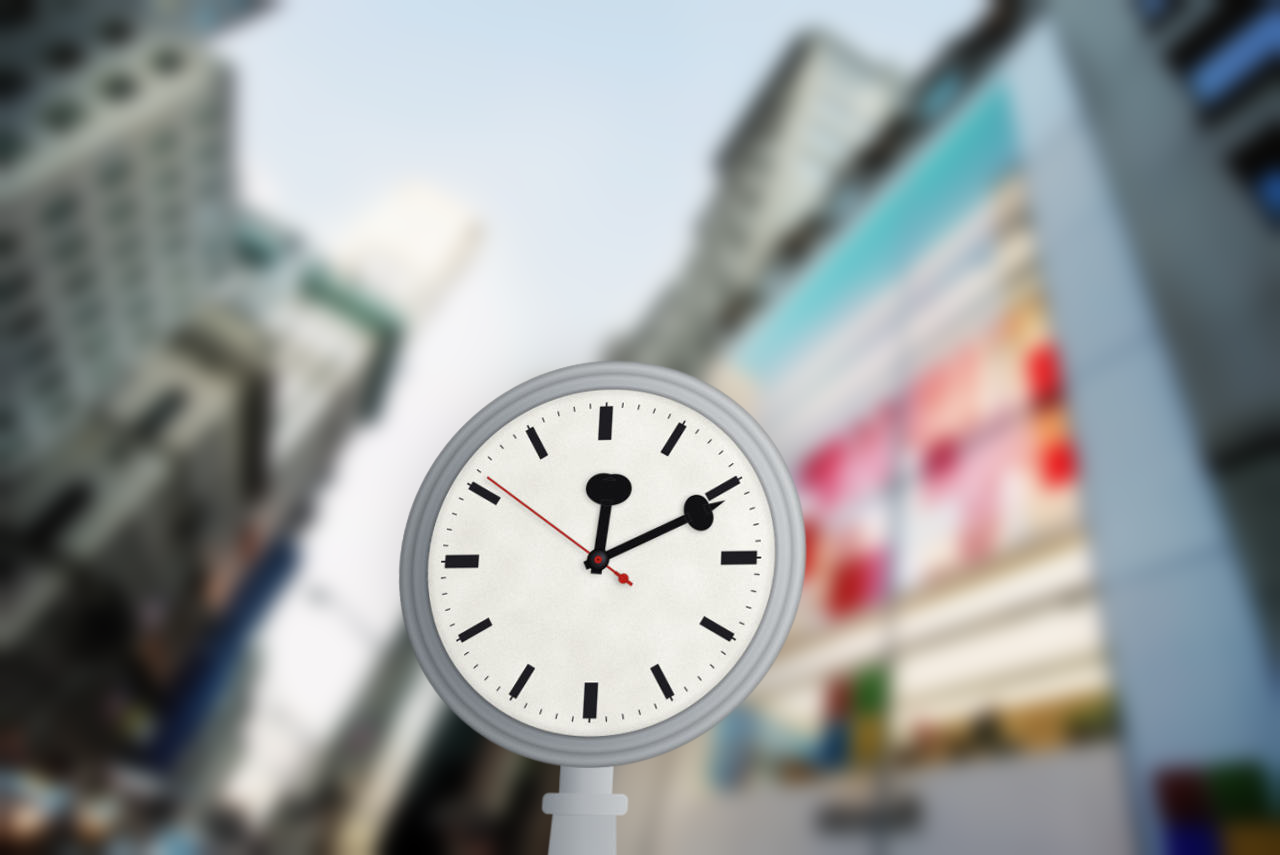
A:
12,10,51
